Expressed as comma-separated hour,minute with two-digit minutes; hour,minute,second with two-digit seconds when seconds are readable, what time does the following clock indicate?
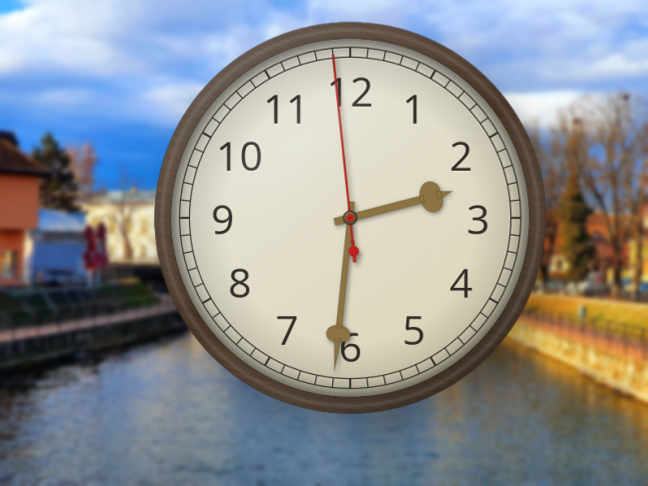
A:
2,30,59
